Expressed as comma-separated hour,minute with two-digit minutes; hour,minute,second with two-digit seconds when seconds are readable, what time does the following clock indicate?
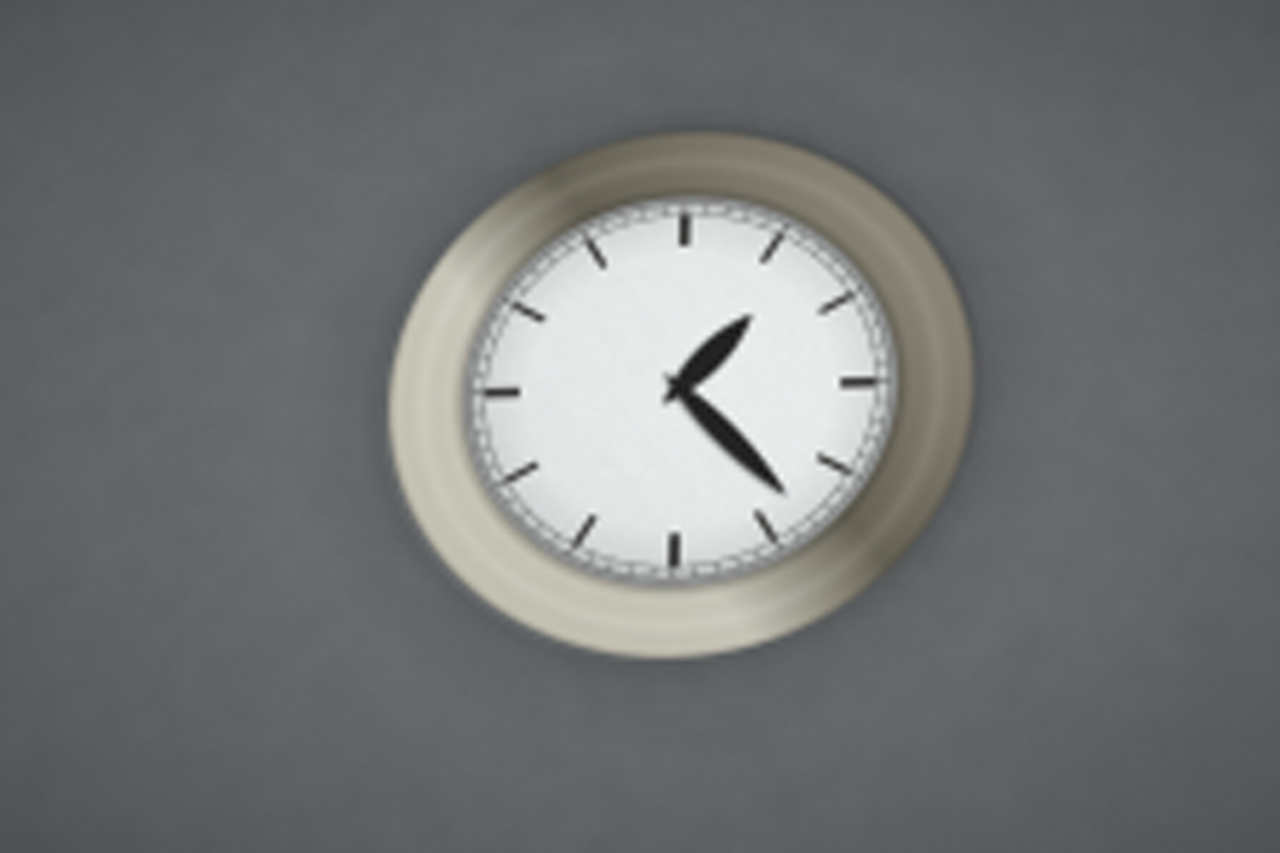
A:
1,23
